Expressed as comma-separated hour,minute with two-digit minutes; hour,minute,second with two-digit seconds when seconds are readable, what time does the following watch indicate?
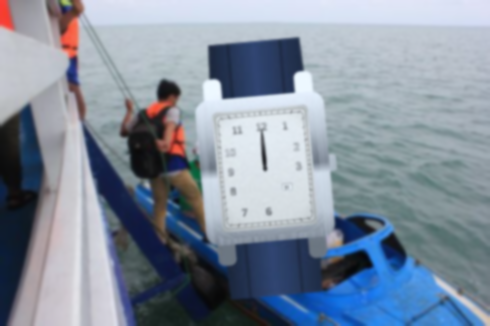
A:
12,00
